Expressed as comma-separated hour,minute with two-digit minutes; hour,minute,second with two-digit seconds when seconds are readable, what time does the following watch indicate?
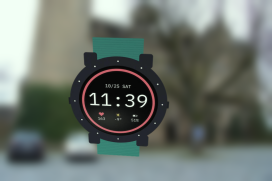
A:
11,39
